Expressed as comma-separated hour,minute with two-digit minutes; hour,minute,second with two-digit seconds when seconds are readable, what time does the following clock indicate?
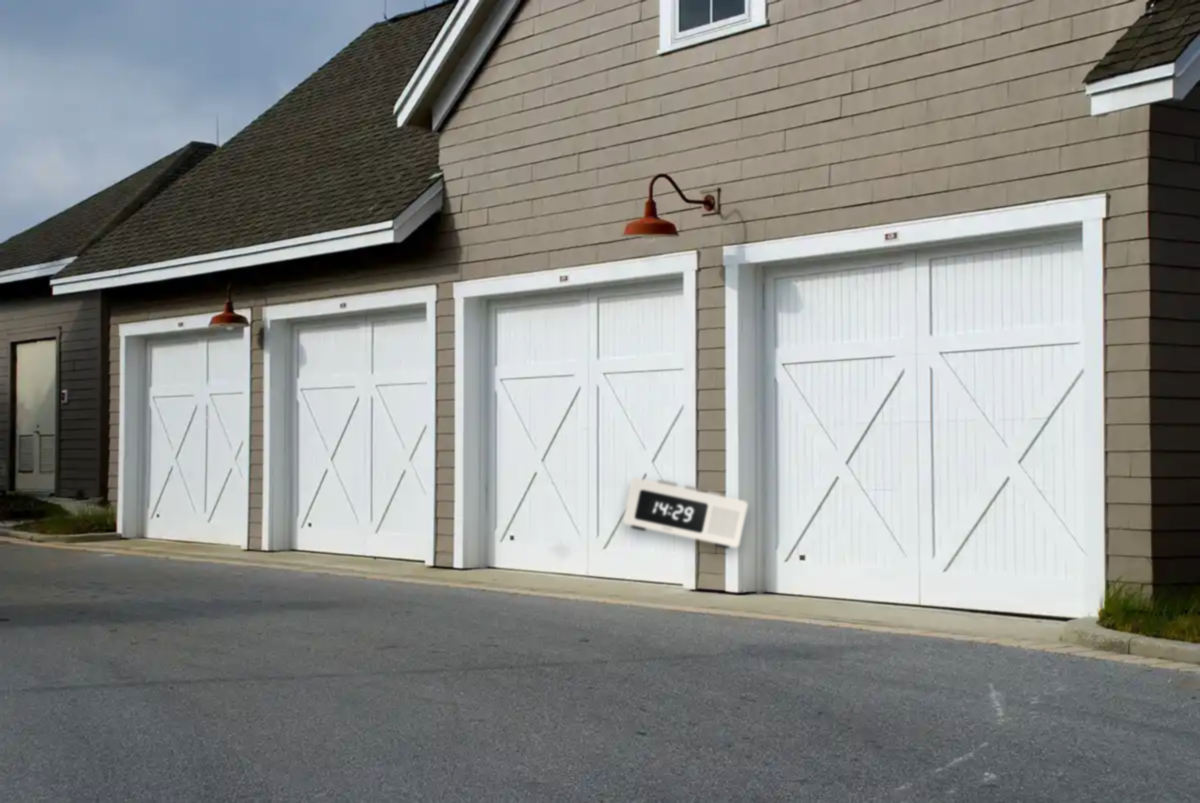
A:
14,29
